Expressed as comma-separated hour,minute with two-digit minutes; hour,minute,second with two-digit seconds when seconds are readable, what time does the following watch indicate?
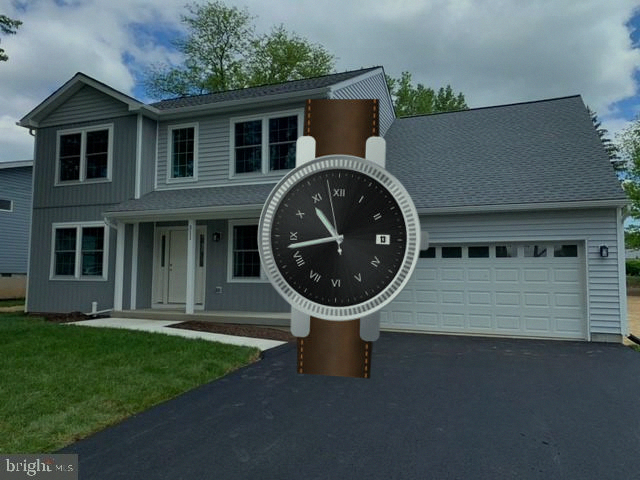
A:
10,42,58
